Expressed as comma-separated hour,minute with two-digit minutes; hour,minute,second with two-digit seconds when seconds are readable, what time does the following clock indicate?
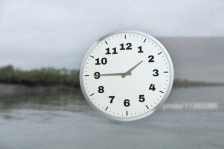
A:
1,45
